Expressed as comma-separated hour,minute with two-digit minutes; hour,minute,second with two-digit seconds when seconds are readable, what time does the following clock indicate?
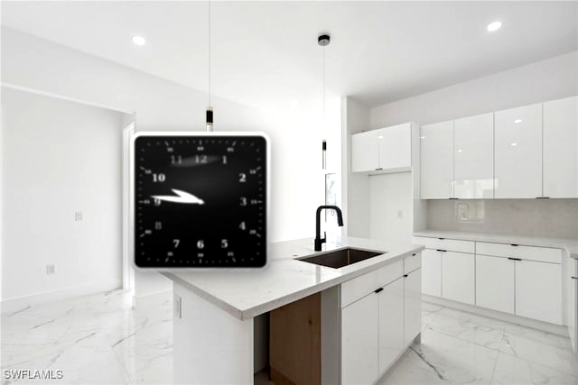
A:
9,46
